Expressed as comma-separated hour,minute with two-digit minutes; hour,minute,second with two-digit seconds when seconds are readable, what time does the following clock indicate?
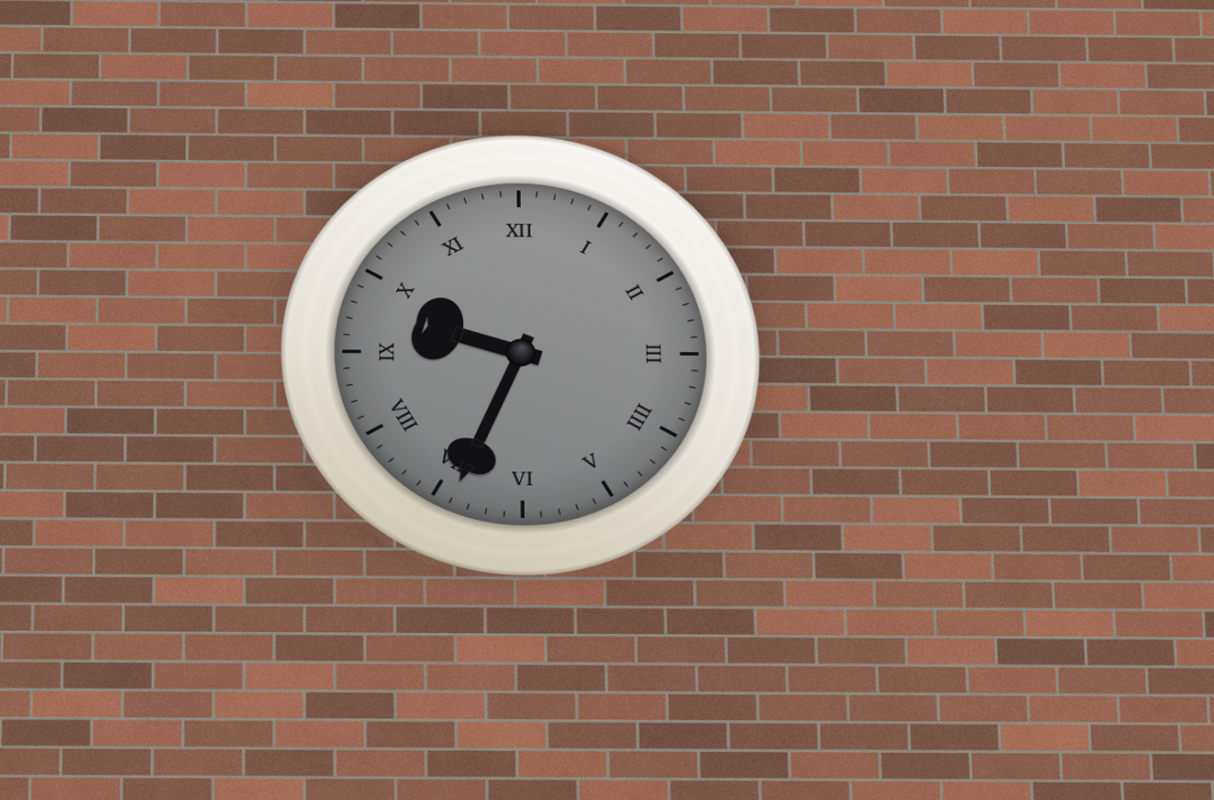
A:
9,34
